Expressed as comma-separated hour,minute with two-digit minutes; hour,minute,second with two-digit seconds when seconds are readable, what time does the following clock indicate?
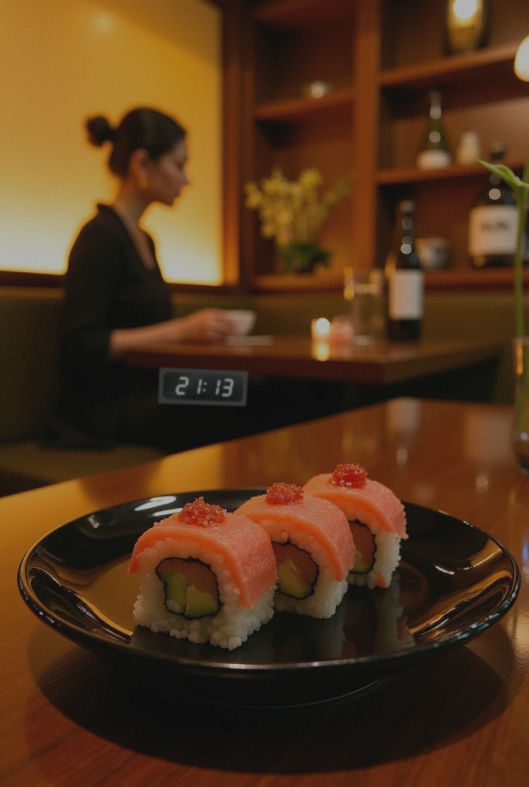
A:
21,13
